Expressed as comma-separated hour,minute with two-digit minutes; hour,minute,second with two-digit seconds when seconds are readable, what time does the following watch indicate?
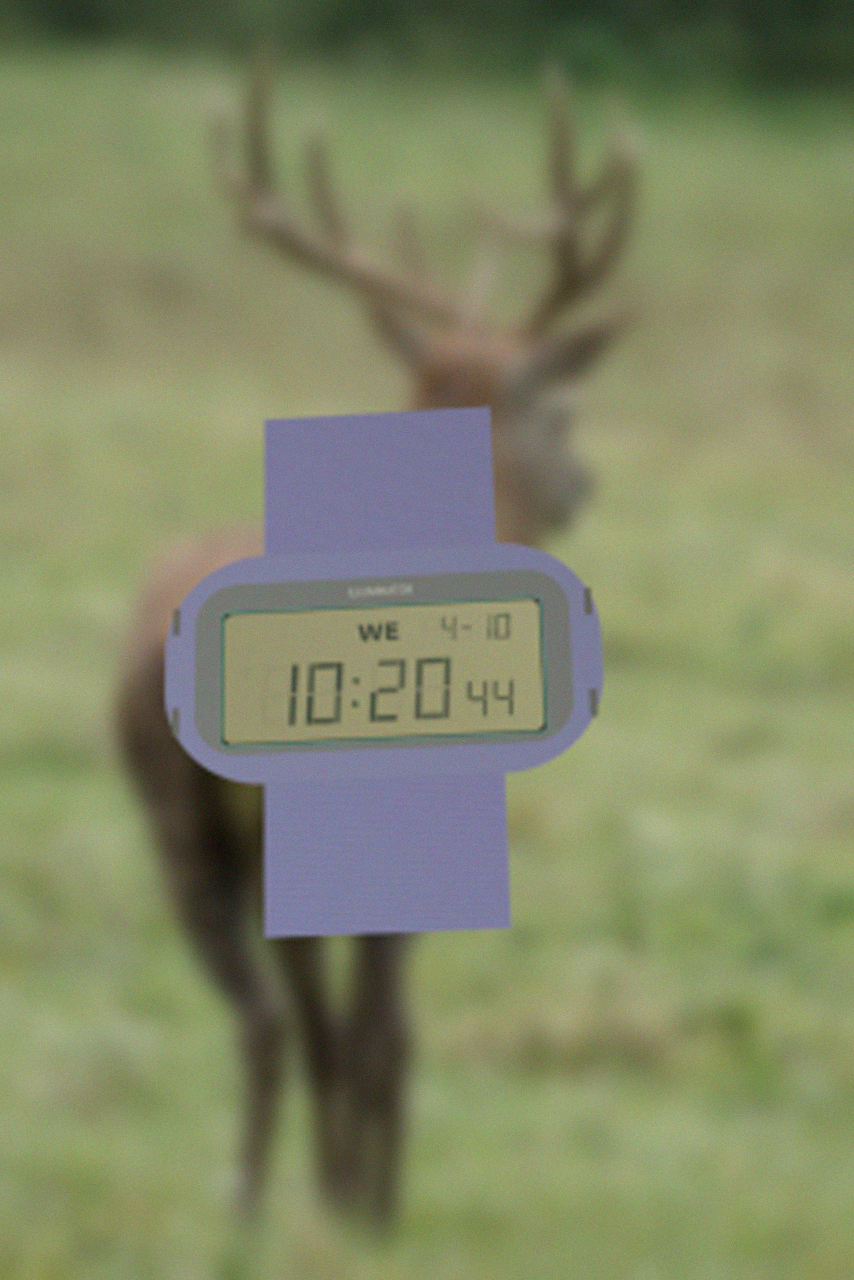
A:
10,20,44
